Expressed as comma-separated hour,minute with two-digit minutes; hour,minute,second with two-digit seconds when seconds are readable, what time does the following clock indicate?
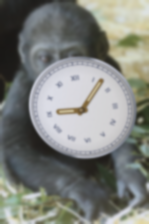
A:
9,07
